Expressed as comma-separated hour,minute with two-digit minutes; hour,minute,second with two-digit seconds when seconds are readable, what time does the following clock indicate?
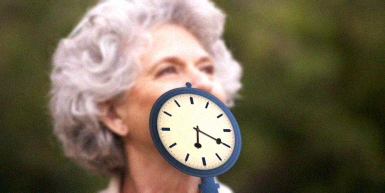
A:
6,20
